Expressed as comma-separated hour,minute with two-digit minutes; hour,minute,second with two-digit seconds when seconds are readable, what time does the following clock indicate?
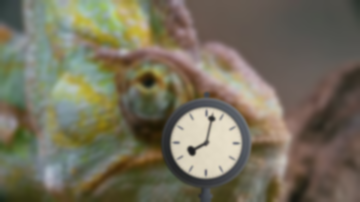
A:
8,02
